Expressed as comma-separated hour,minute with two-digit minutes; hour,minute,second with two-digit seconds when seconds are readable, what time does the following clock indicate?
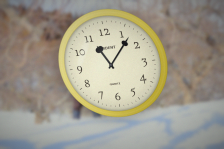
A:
11,07
